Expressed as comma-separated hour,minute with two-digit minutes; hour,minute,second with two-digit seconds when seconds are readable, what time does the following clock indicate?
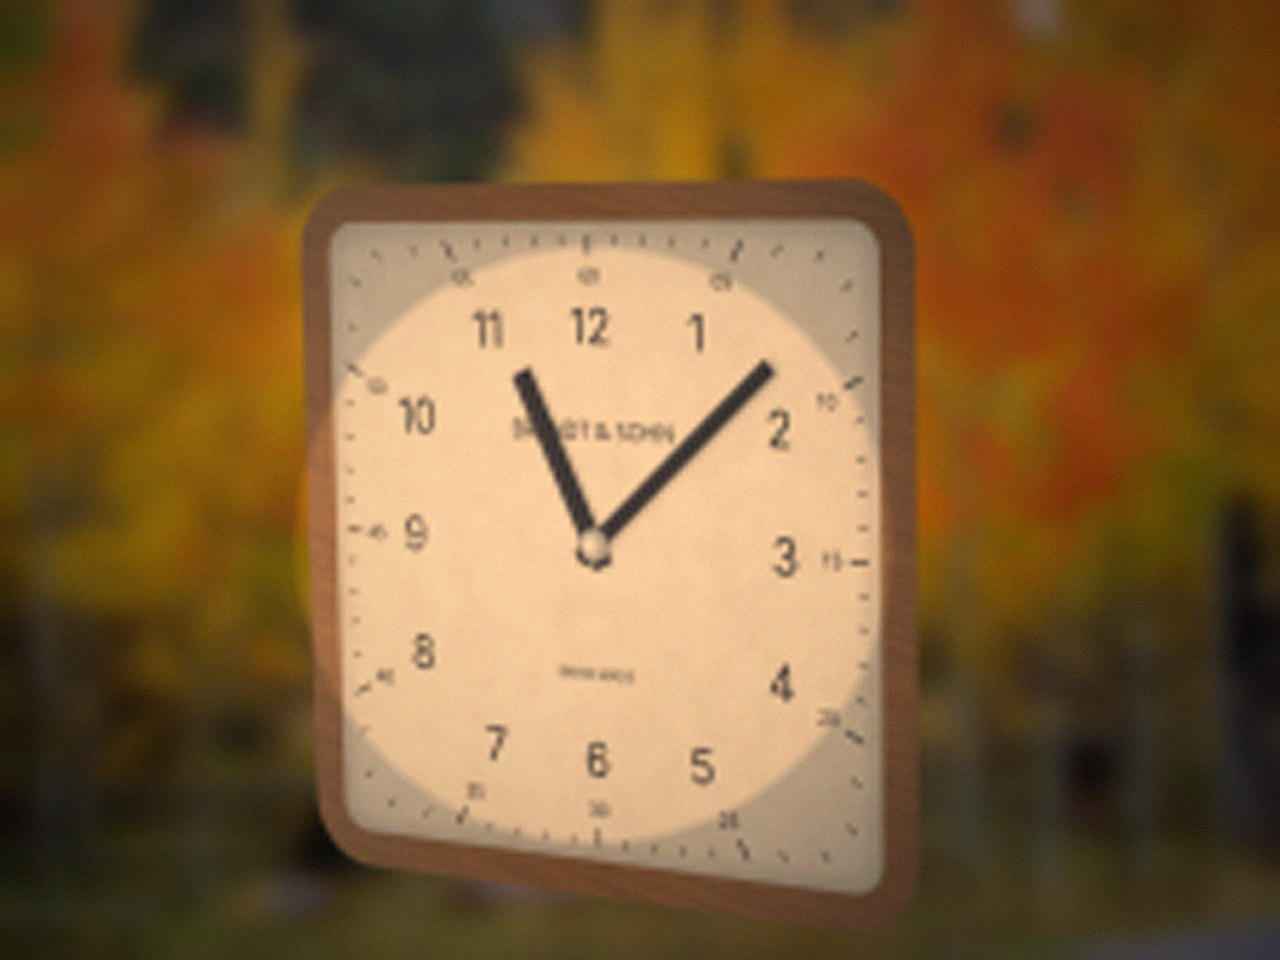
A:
11,08
